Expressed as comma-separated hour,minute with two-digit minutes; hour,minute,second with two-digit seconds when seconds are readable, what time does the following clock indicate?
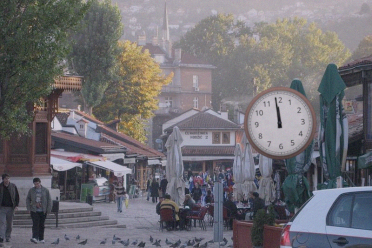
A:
11,59
